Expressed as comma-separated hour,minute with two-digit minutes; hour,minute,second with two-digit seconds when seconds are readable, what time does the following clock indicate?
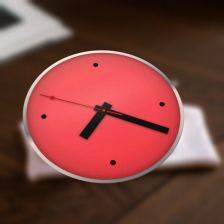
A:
7,19,49
